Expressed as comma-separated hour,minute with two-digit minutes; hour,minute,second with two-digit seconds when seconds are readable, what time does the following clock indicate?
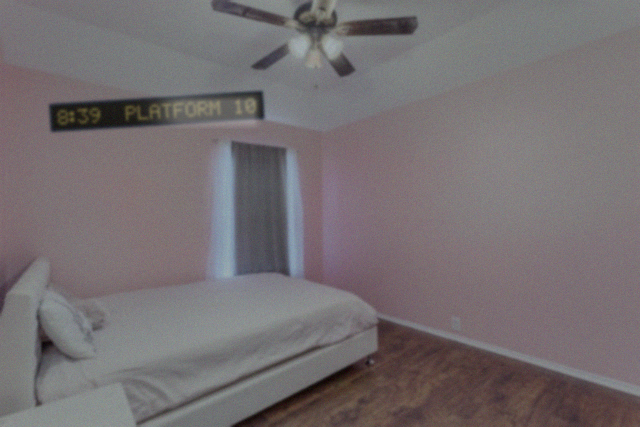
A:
8,39
